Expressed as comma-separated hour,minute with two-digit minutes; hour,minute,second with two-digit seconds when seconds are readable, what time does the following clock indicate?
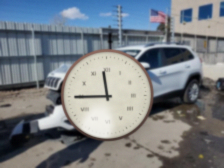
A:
11,45
